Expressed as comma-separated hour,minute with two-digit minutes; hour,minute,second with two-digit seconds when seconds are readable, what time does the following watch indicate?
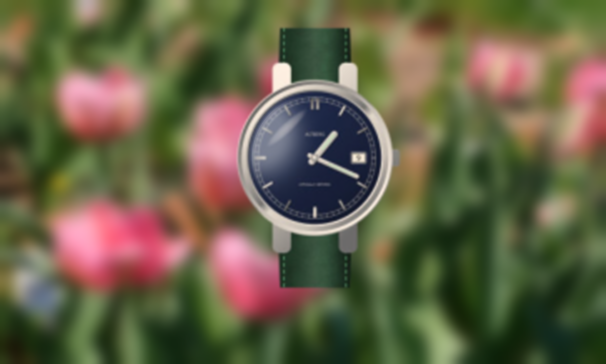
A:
1,19
